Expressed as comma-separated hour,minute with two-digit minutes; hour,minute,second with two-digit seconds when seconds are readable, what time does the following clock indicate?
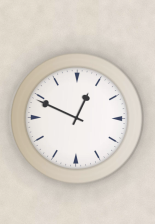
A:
12,49
